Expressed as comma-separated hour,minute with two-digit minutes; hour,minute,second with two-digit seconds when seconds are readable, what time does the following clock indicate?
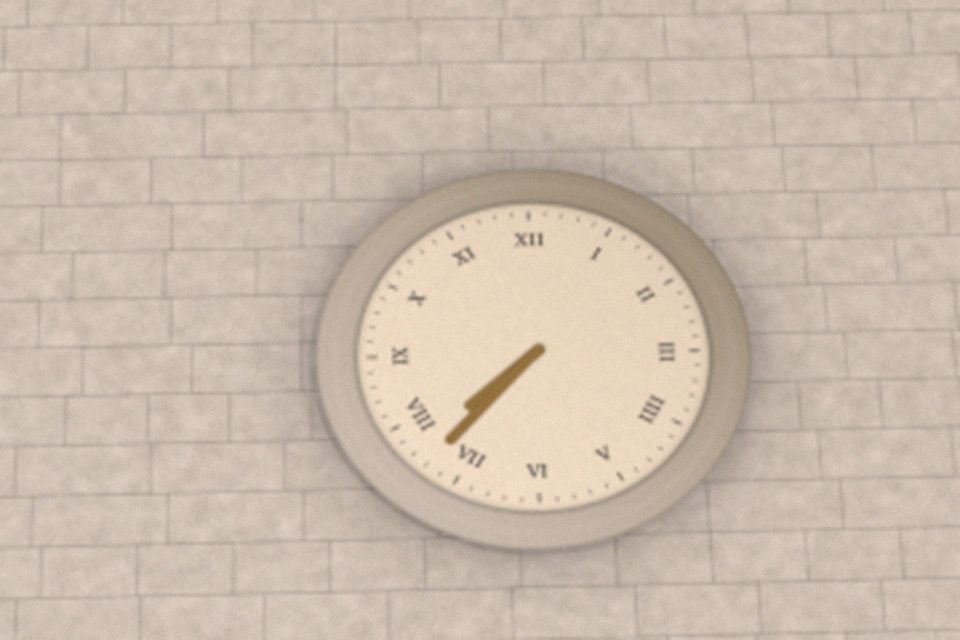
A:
7,37
